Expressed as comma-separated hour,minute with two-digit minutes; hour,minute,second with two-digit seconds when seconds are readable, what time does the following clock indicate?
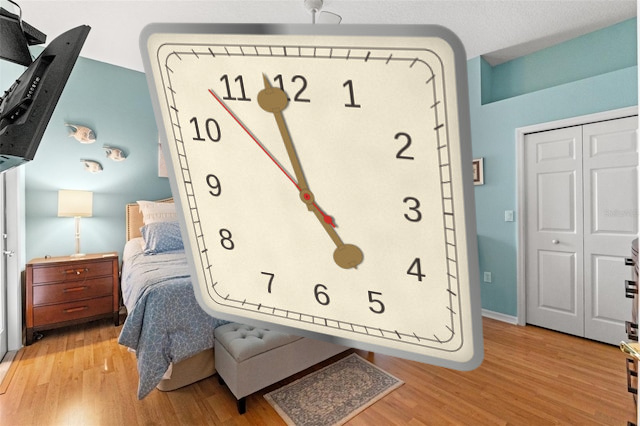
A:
4,57,53
